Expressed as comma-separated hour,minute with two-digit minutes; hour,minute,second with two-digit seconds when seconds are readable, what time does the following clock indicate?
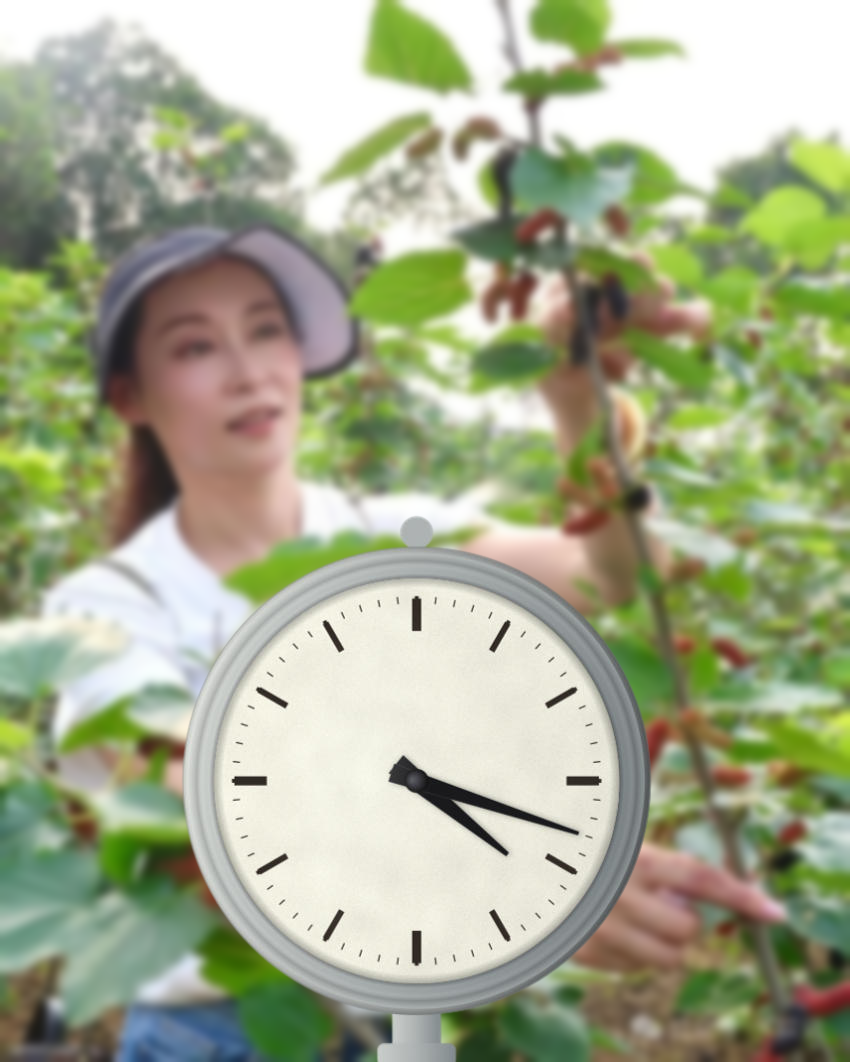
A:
4,18
